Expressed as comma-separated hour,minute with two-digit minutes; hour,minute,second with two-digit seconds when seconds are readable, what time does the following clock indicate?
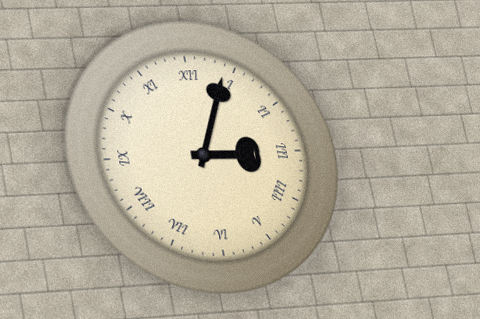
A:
3,04
